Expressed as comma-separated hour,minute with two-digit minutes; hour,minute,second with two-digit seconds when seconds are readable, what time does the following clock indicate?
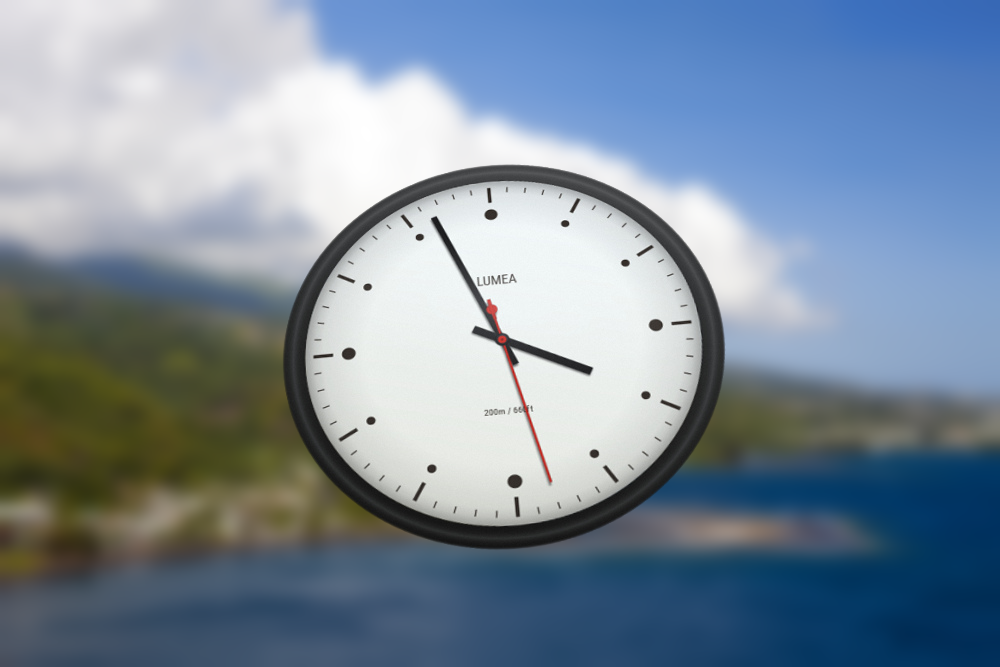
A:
3,56,28
